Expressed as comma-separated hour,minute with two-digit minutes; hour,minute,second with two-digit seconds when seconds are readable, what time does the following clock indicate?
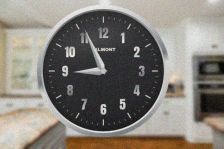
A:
8,56
